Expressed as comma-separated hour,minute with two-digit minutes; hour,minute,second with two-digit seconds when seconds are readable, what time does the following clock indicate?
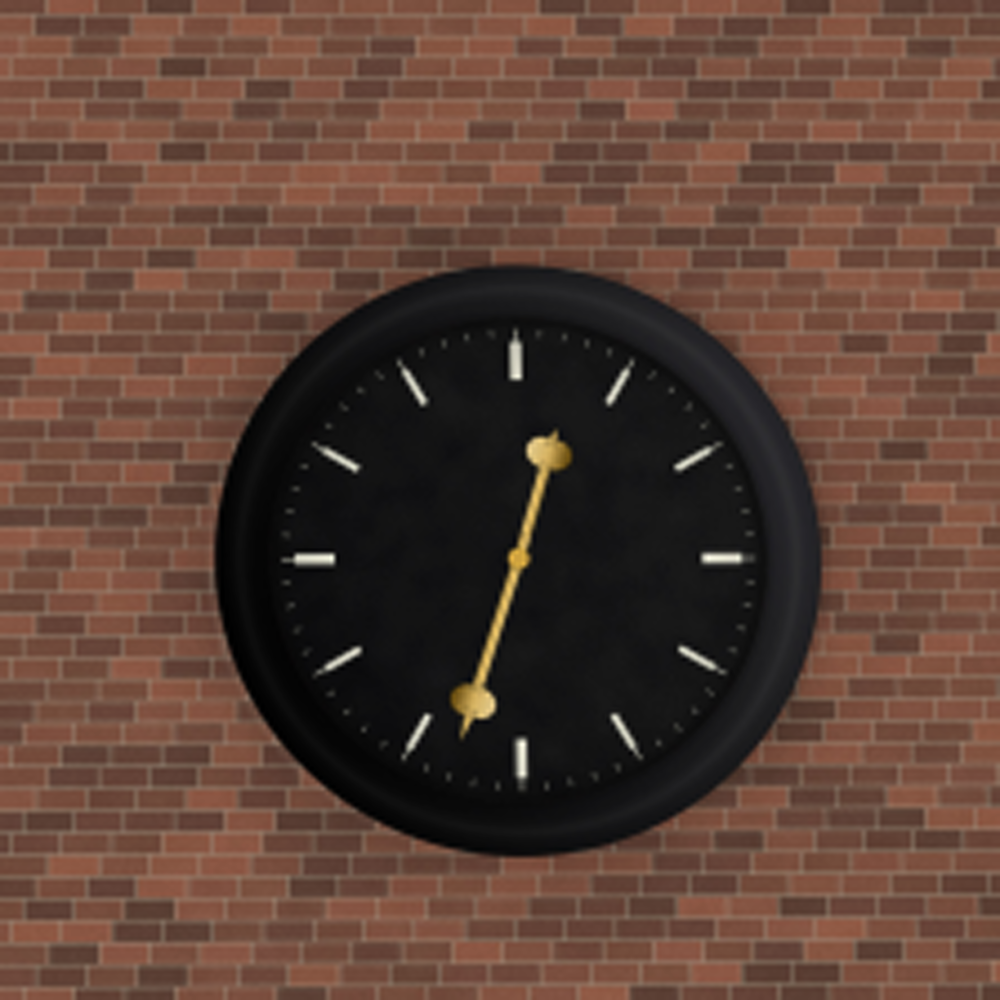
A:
12,33
